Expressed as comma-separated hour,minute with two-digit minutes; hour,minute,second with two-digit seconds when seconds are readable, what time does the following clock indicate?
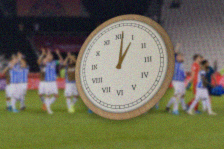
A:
1,01
